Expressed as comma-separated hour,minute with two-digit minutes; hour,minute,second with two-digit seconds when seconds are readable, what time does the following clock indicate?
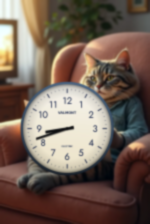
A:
8,42
